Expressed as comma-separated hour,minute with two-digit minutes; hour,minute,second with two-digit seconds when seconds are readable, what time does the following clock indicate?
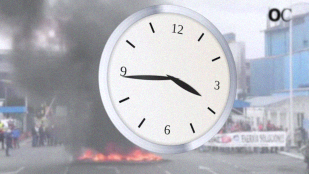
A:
3,44
